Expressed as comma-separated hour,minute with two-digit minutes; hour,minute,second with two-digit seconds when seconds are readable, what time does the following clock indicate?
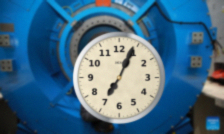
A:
7,04
